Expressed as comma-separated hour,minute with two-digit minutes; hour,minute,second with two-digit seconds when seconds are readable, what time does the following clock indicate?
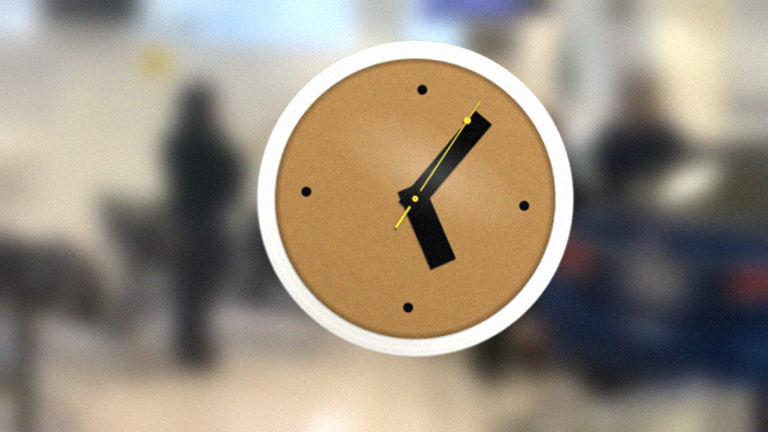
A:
5,06,05
